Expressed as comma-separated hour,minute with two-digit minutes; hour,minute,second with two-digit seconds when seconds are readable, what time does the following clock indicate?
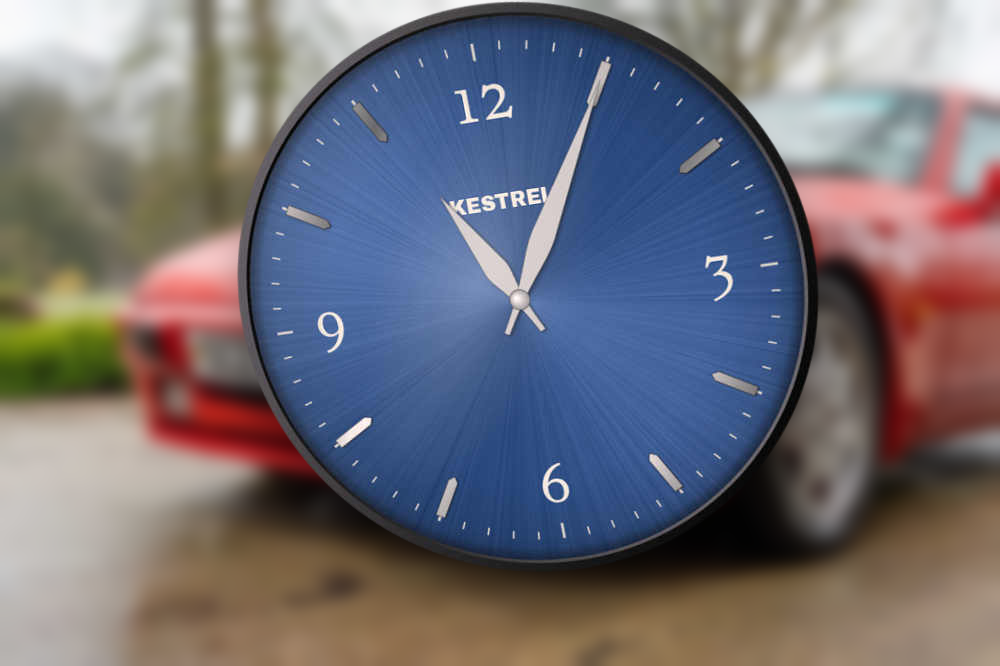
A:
11,05
